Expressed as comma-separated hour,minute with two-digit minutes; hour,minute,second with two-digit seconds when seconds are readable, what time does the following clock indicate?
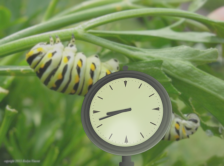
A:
8,42
